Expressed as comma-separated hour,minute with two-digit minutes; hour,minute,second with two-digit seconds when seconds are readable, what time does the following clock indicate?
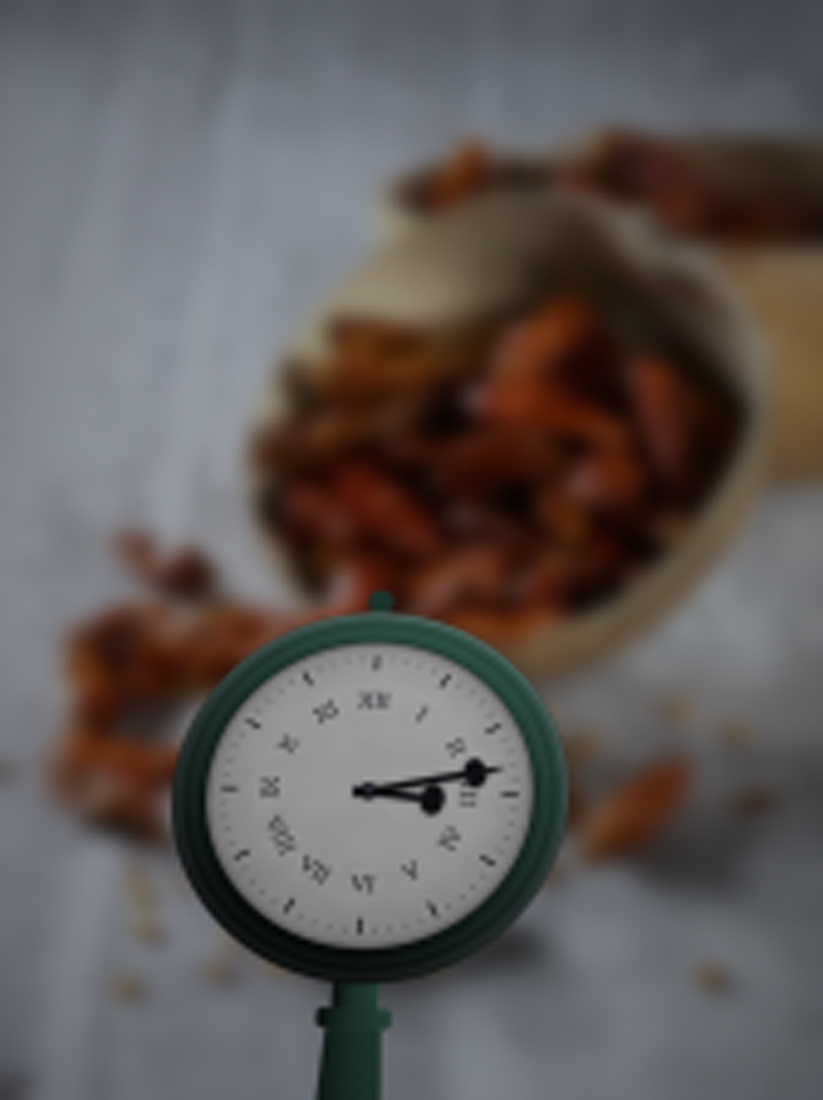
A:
3,13
